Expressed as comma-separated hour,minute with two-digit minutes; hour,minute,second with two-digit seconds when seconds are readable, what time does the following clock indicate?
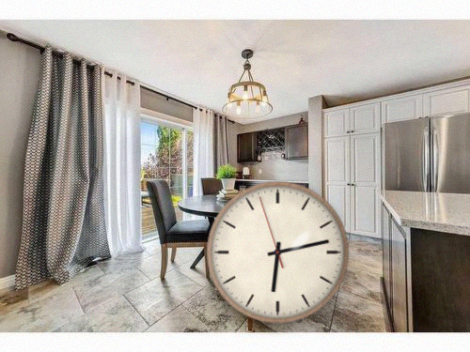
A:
6,12,57
